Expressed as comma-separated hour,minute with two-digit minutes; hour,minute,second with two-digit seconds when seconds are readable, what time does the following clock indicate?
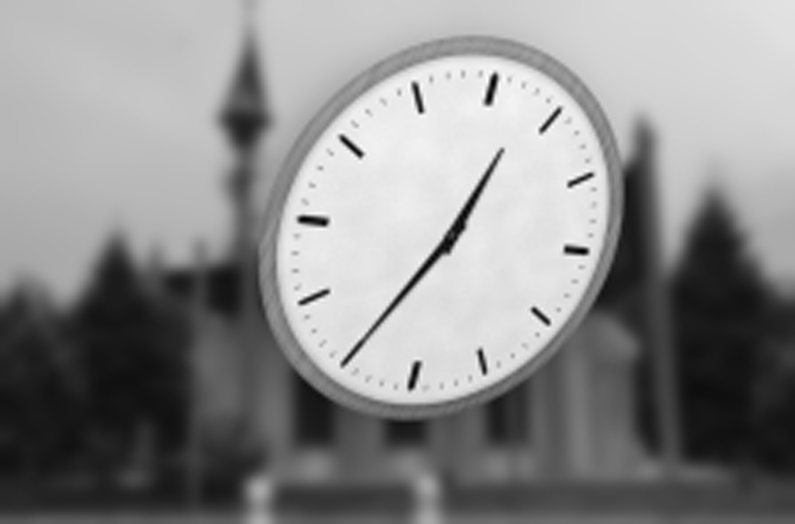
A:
12,35
